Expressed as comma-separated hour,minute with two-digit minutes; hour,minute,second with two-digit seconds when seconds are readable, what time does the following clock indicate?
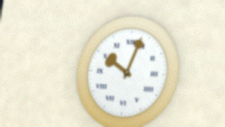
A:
10,03
